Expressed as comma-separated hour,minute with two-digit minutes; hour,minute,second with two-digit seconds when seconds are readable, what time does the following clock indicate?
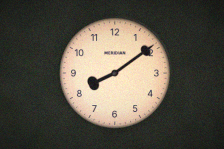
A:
8,09
